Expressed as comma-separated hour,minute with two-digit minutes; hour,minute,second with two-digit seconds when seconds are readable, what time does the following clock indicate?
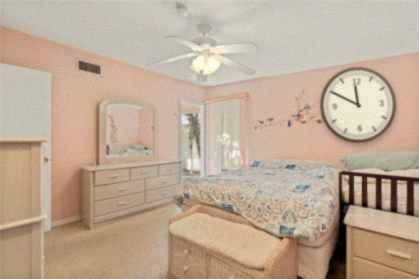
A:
11,50
